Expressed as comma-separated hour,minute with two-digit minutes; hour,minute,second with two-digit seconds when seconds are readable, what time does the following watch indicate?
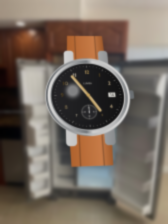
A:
4,54
